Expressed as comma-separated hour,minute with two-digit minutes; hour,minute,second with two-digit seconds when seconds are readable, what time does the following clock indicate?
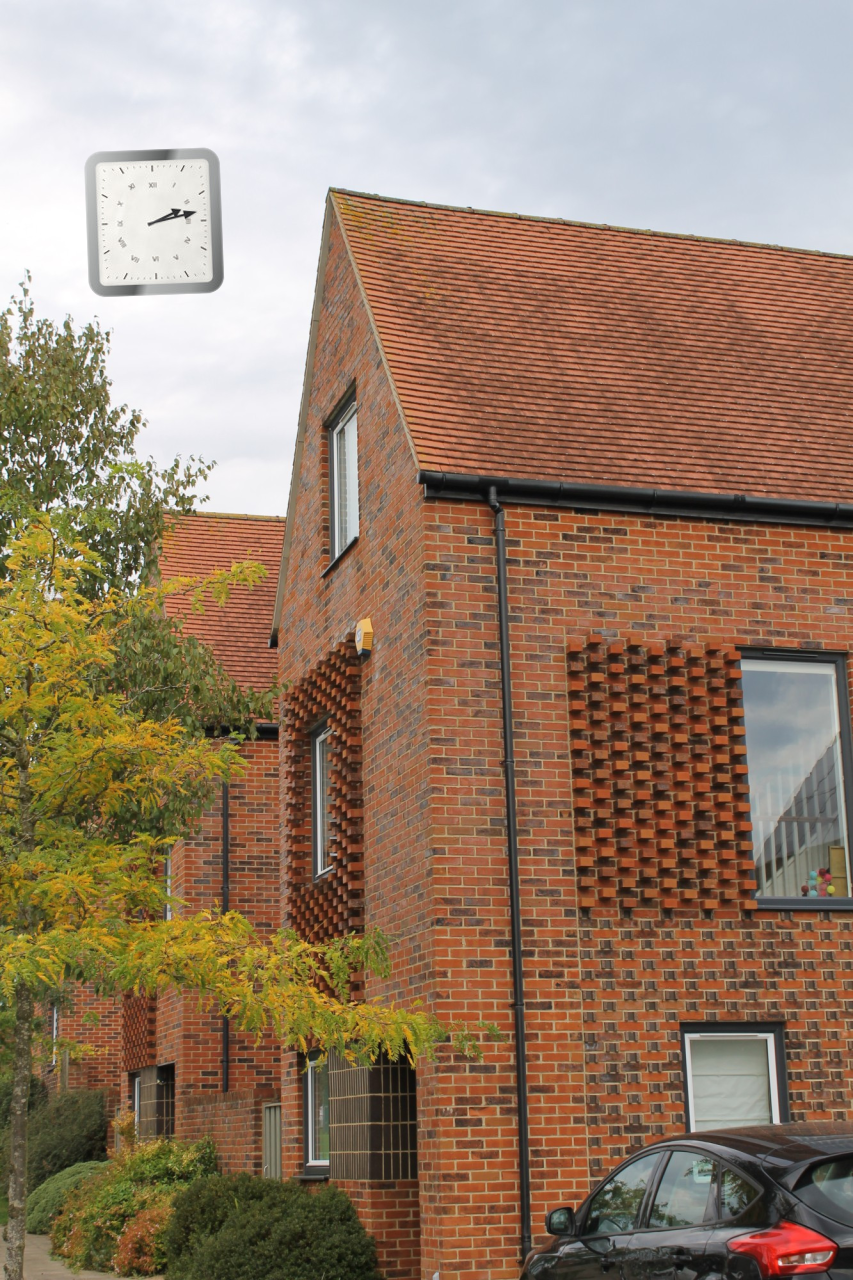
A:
2,13
